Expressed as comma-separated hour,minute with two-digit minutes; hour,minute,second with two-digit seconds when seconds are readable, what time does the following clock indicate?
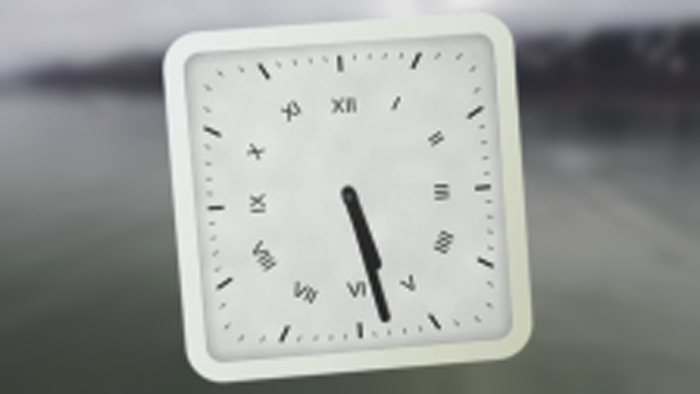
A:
5,28
